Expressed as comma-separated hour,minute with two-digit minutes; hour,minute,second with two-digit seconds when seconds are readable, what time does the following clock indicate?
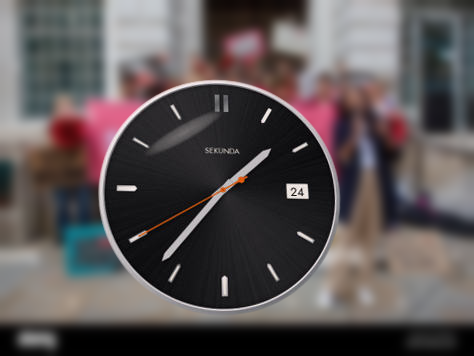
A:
1,36,40
